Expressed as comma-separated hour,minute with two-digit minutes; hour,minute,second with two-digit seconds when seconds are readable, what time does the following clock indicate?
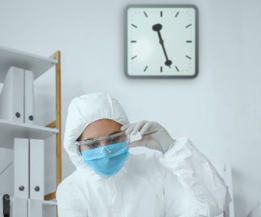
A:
11,27
